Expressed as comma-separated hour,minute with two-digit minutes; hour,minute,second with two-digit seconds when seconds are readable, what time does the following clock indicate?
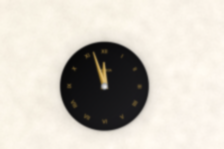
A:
11,57
